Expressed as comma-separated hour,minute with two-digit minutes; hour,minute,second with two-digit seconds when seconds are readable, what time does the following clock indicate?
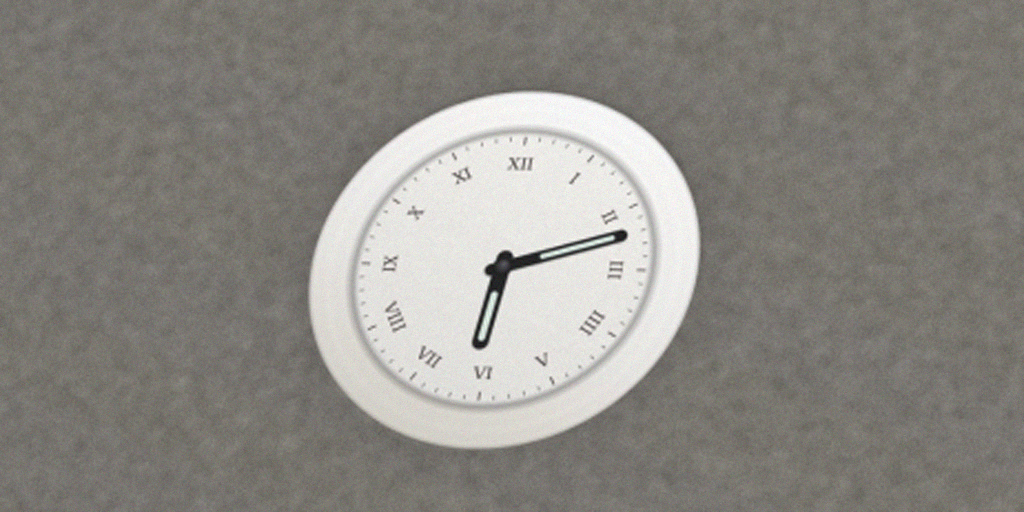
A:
6,12
